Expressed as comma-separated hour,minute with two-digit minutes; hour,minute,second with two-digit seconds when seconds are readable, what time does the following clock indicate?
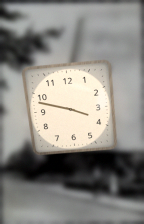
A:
3,48
